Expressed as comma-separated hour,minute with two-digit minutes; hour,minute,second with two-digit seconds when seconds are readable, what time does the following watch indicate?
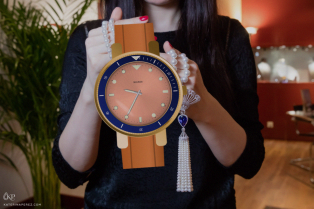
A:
9,35
